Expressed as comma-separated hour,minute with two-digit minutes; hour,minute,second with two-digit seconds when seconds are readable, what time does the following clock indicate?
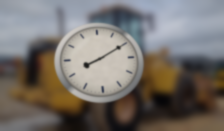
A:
8,10
